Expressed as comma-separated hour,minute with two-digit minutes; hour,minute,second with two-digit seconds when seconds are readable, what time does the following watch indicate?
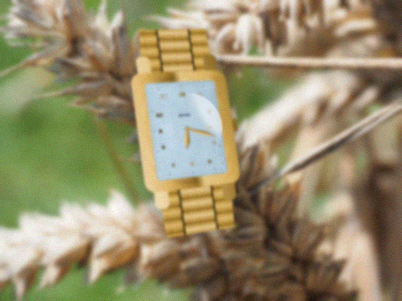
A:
6,18
